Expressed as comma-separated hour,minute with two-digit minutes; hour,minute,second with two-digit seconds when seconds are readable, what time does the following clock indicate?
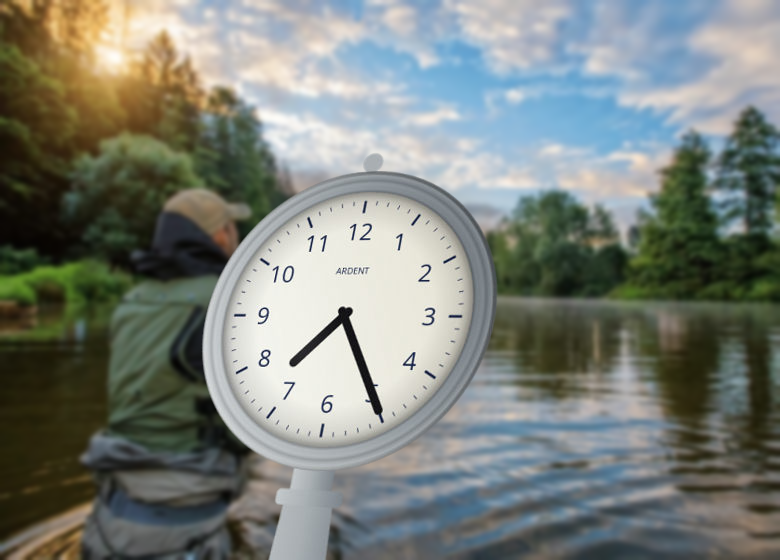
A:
7,25
